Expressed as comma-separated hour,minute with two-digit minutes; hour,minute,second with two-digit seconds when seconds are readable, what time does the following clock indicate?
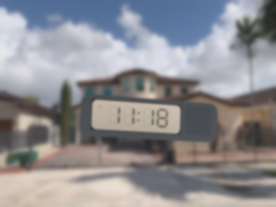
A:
11,18
